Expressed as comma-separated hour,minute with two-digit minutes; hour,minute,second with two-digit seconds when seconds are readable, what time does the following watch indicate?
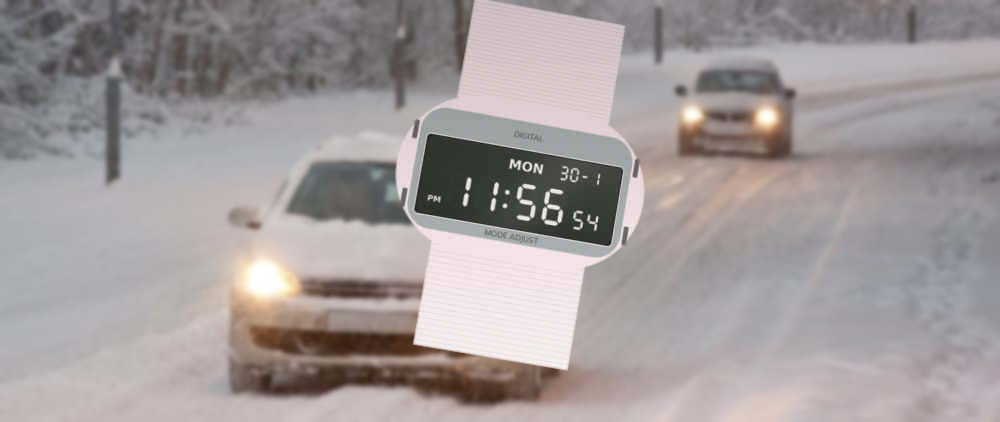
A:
11,56,54
